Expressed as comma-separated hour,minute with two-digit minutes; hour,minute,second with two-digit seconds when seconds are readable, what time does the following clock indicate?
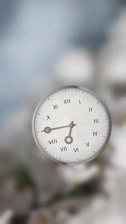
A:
6,45
